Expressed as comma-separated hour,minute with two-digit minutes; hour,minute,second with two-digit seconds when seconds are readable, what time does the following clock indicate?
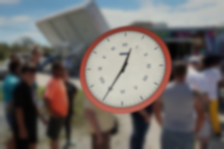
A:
12,35
